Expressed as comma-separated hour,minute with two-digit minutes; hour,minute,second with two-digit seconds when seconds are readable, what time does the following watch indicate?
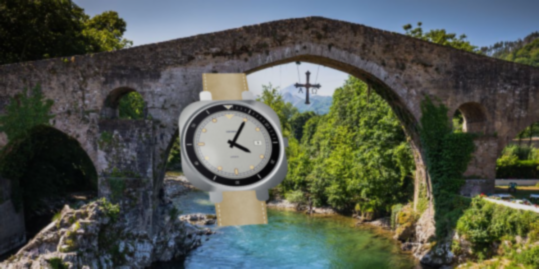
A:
4,05
